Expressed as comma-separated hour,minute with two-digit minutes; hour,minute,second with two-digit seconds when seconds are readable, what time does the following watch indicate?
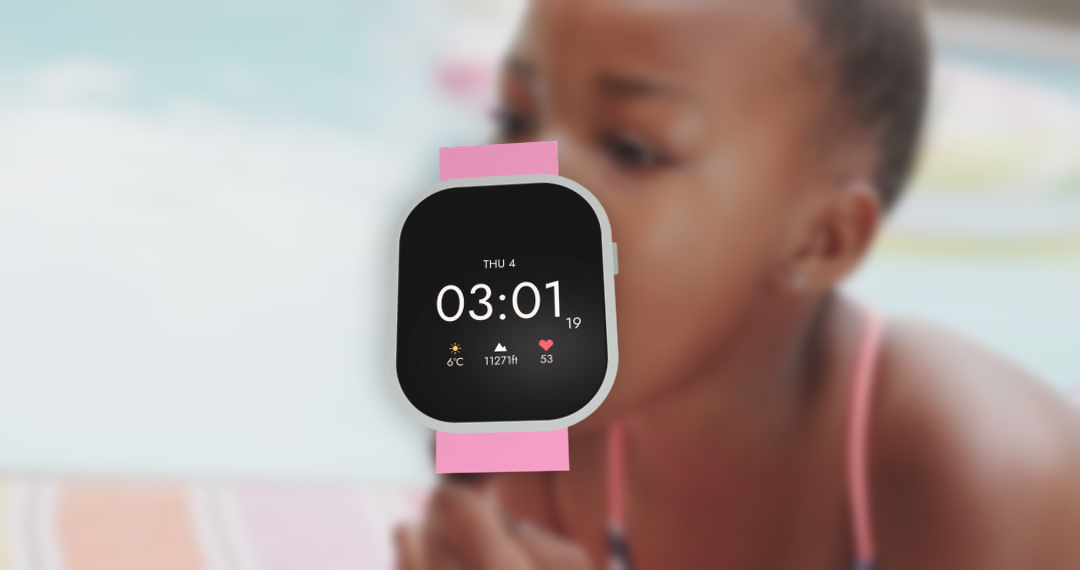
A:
3,01,19
